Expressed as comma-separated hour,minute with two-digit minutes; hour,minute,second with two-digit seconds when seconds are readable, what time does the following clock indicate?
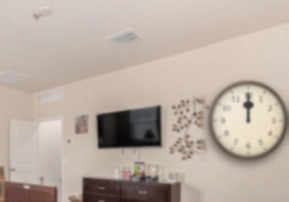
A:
12,00
